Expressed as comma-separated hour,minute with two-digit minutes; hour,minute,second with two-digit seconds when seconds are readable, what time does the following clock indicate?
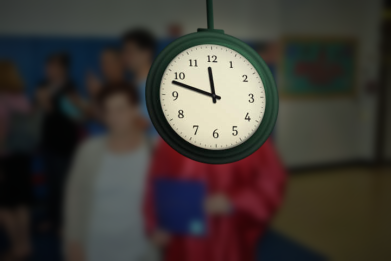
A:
11,48
